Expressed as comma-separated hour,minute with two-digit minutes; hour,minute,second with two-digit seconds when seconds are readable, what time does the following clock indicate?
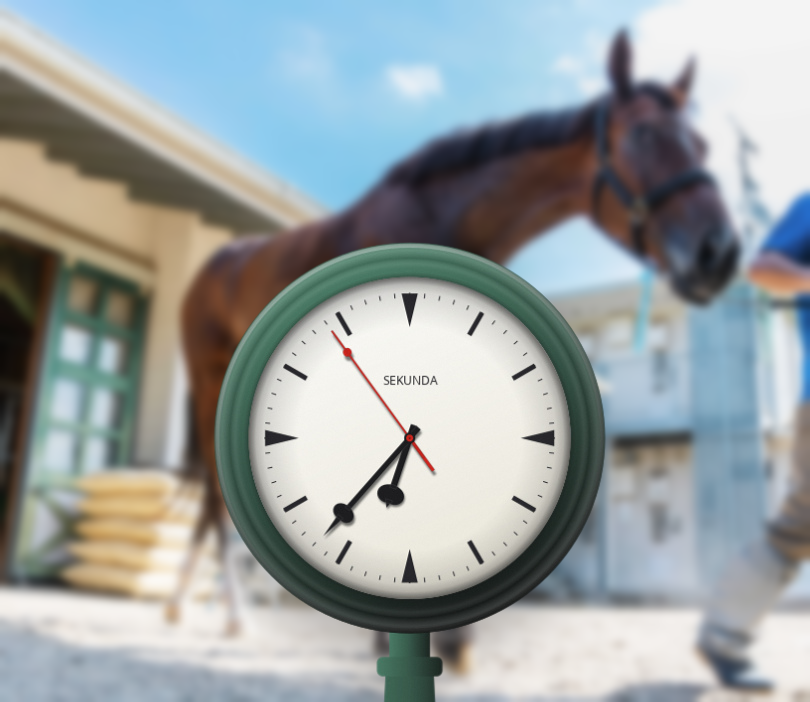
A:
6,36,54
